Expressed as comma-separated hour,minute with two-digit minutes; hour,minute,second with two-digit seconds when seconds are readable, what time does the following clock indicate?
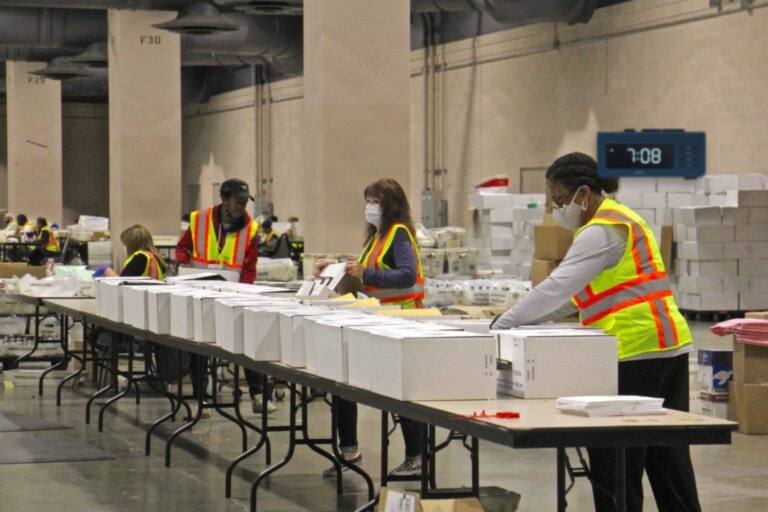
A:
7,08
